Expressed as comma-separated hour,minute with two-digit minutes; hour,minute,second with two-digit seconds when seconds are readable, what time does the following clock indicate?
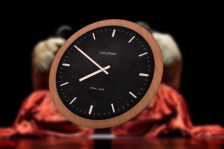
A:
7,50
